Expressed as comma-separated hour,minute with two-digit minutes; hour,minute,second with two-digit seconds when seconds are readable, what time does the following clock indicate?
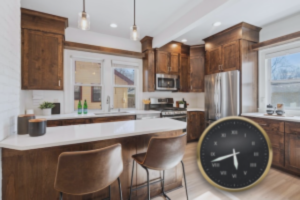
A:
5,42
